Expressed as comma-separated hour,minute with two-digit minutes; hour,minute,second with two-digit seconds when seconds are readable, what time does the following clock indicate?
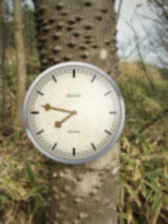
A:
7,47
